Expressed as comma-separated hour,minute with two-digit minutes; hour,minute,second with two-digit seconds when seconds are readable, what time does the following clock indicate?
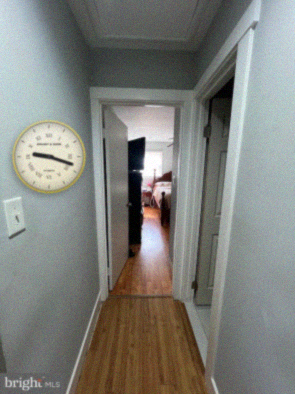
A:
9,18
